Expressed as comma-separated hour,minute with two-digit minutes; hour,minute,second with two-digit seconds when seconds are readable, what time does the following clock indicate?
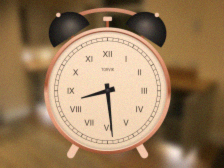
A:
8,29
